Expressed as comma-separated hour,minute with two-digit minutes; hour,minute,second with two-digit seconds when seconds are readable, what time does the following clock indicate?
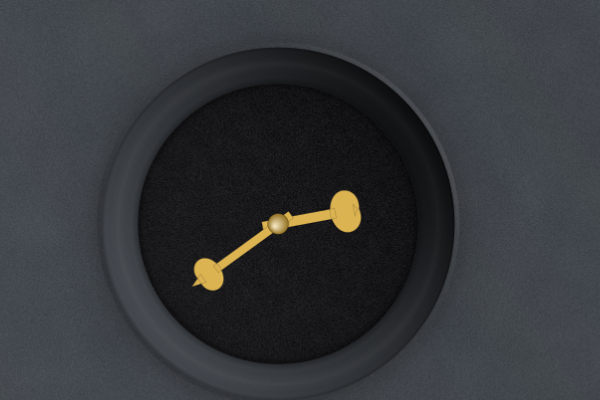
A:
2,39
